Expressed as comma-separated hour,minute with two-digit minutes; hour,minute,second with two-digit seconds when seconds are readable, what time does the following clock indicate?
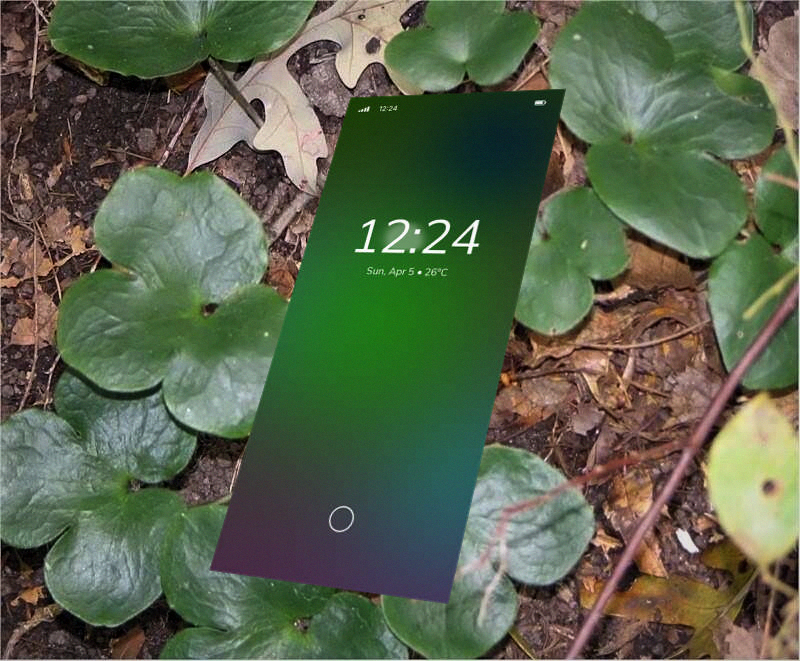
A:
12,24
